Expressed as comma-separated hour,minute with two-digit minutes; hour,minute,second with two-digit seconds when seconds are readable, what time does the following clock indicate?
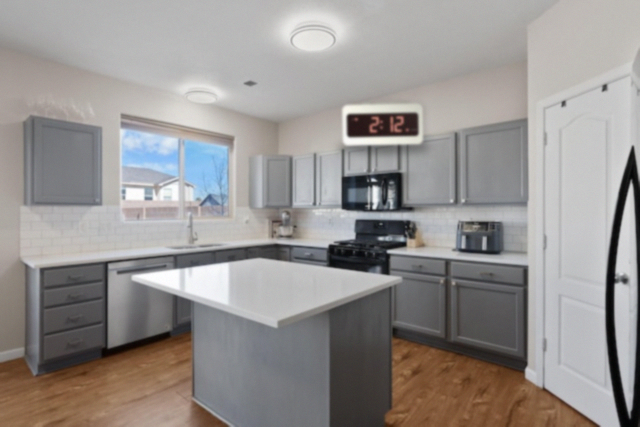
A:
2,12
